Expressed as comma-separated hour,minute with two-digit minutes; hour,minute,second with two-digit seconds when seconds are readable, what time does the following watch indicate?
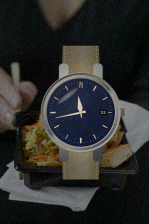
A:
11,43
